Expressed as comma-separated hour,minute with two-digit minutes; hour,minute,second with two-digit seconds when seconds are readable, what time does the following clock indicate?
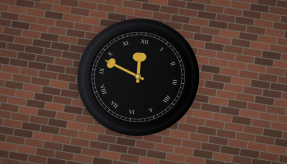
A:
11,48
